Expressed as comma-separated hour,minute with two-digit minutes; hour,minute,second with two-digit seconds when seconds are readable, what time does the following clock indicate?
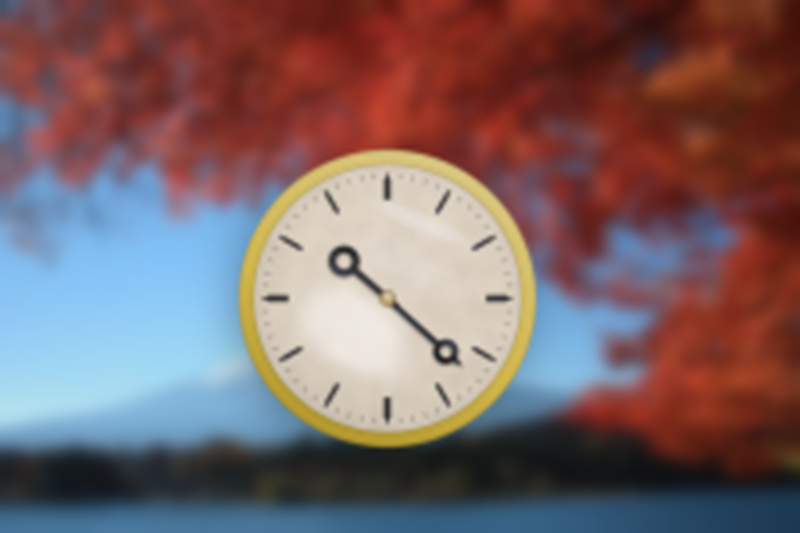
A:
10,22
